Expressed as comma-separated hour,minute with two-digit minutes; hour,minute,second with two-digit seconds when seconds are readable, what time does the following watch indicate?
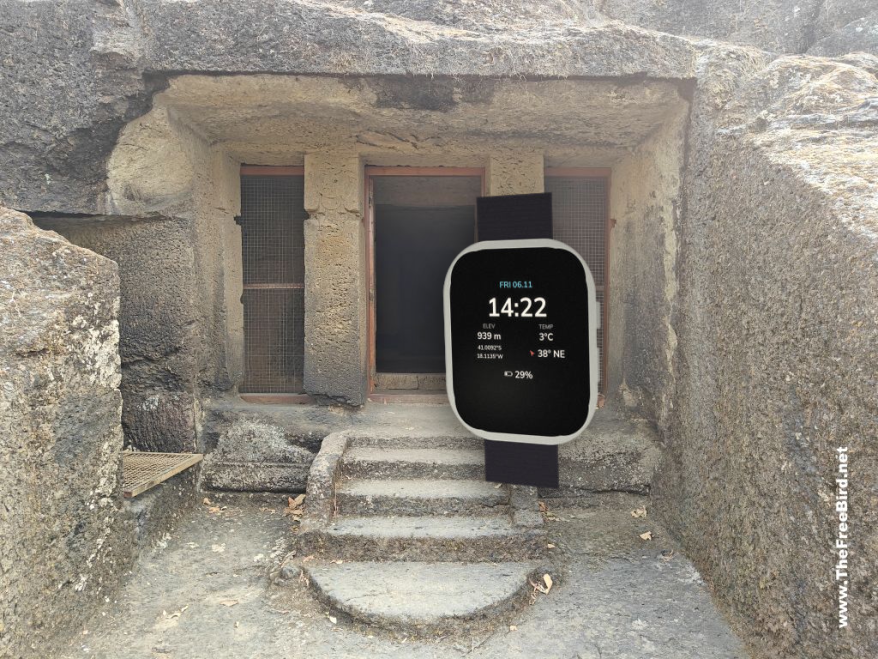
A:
14,22
